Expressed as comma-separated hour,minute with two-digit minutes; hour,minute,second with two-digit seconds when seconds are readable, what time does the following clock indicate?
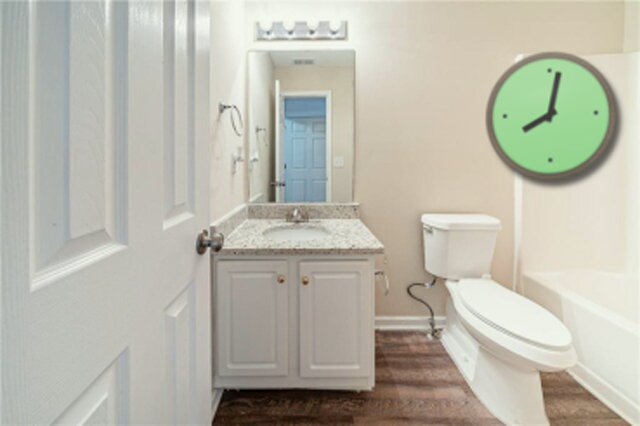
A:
8,02
